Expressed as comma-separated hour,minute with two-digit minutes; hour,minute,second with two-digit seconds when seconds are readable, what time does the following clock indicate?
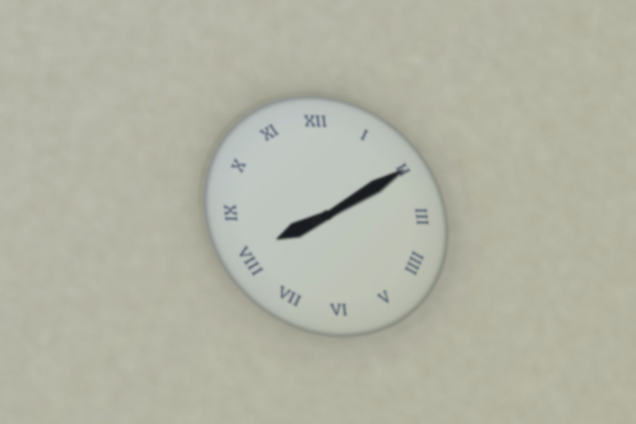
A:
8,10
